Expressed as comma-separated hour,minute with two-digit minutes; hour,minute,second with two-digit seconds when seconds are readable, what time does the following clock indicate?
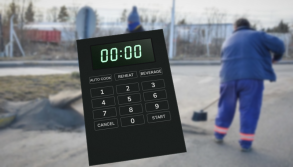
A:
0,00
